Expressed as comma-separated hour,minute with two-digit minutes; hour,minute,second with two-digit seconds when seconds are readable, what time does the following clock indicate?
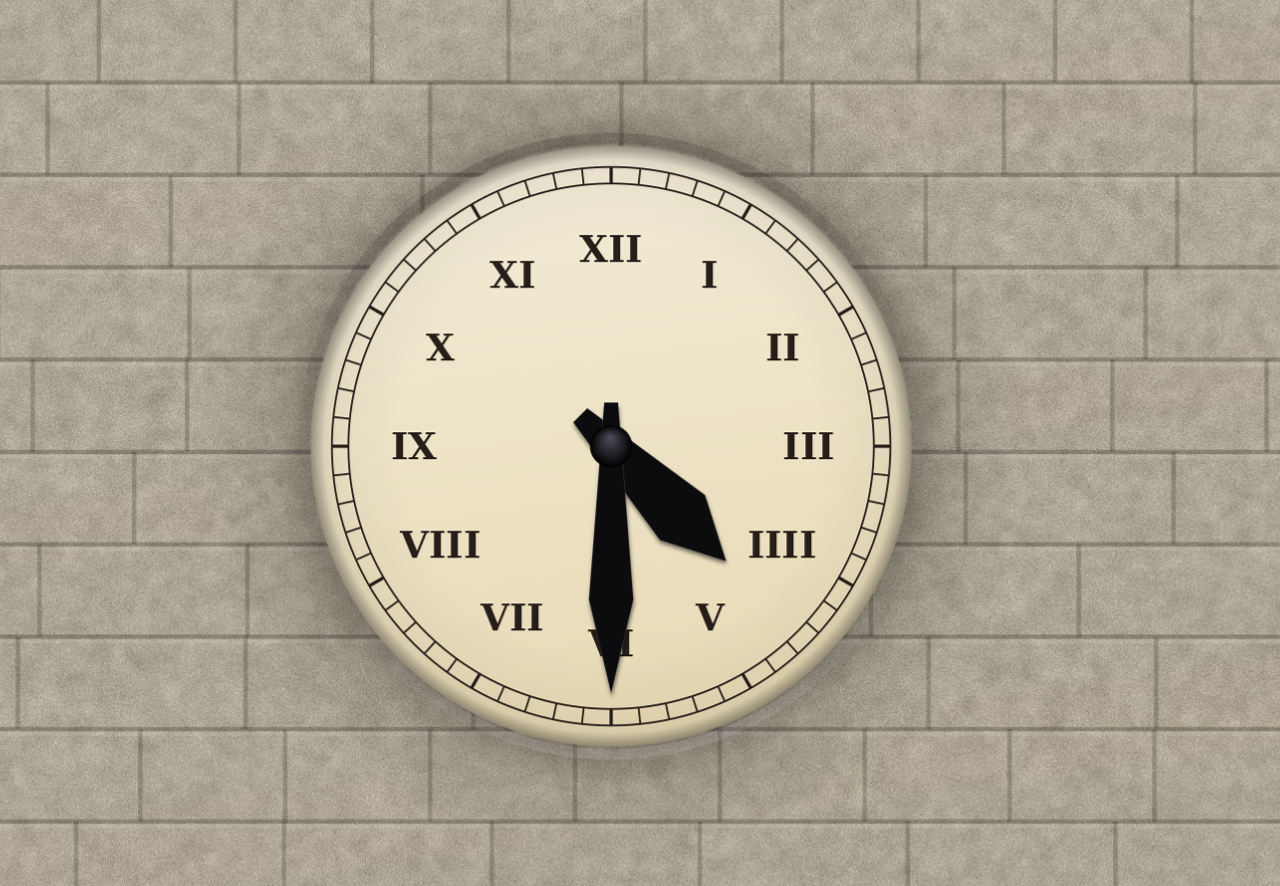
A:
4,30
